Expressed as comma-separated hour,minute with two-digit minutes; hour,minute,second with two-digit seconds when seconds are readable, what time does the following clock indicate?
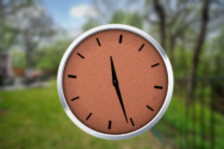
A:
11,26
